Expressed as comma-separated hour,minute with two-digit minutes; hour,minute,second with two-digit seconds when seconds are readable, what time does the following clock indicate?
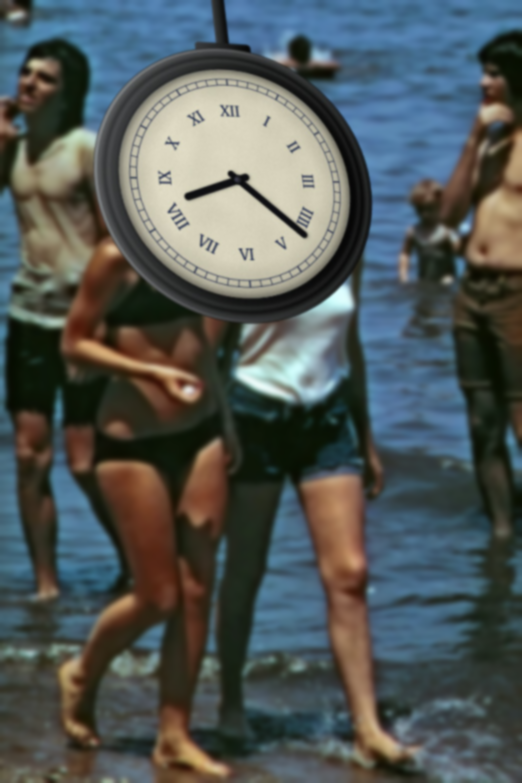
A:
8,22
